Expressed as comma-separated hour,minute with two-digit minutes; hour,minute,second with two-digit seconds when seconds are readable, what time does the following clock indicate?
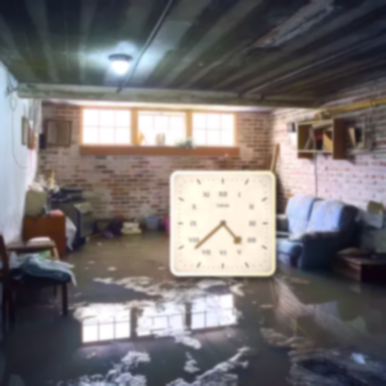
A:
4,38
